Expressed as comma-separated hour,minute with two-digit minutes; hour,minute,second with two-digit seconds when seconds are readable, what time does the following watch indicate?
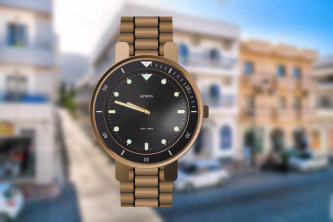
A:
9,48
